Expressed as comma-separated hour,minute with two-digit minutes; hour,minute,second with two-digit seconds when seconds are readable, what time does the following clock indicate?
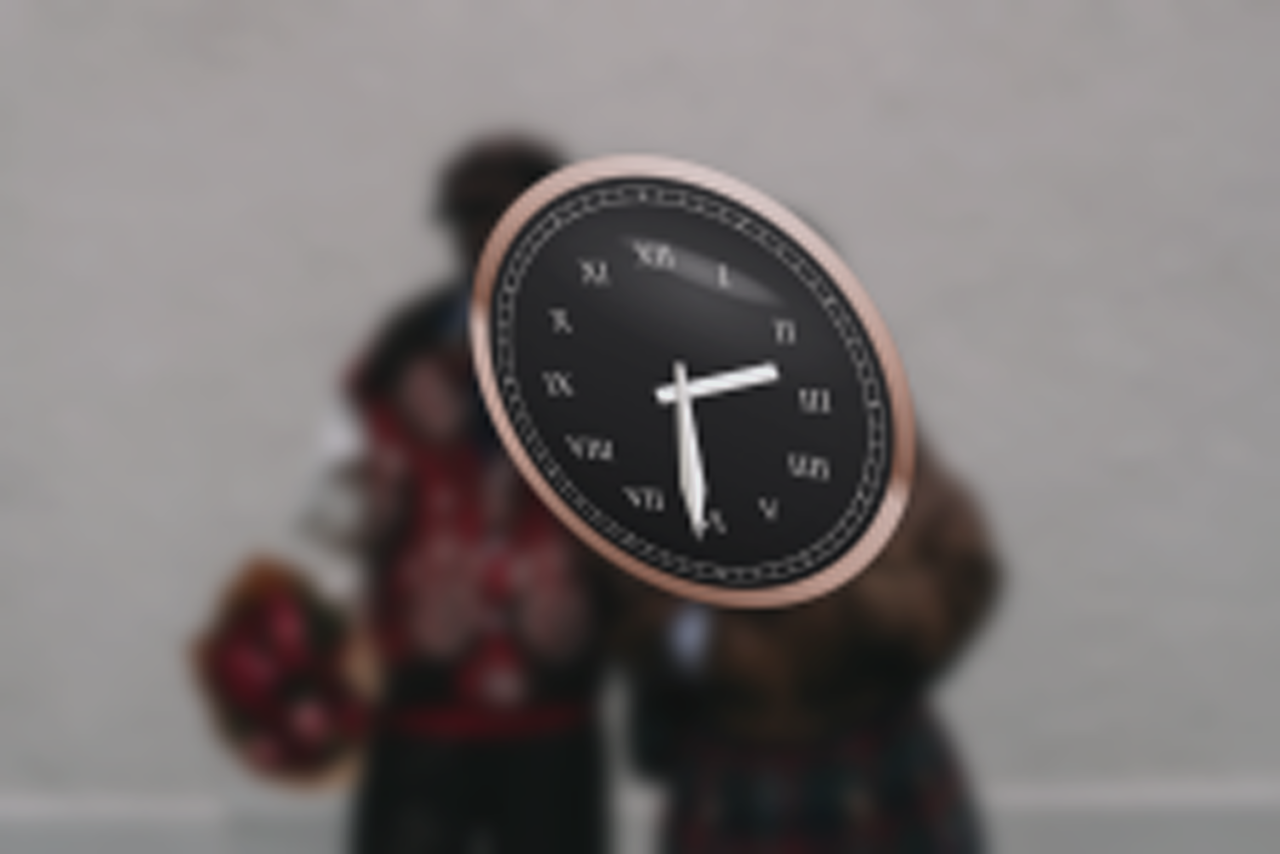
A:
2,31
